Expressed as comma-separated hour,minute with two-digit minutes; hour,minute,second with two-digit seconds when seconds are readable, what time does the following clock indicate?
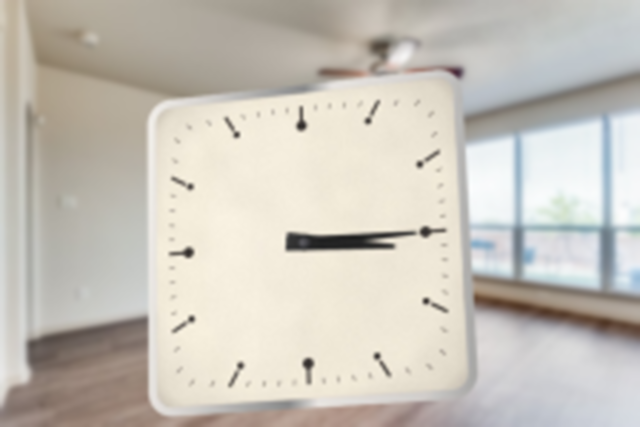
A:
3,15
